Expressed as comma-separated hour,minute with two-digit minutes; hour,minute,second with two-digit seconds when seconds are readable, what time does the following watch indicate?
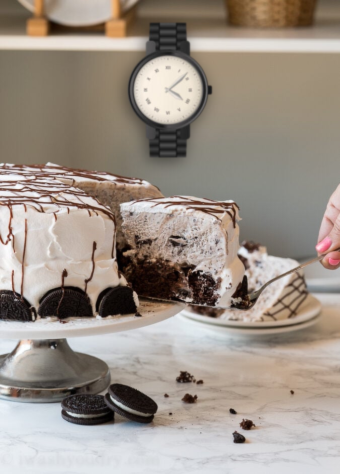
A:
4,08
